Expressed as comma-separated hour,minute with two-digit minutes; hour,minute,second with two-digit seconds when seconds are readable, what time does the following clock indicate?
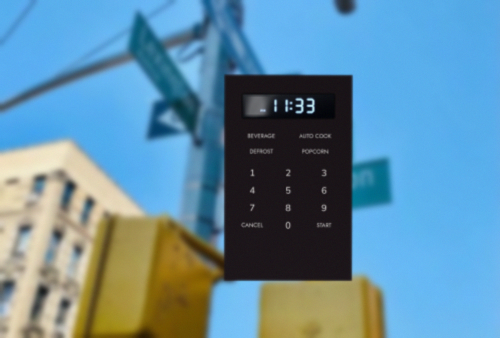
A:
11,33
